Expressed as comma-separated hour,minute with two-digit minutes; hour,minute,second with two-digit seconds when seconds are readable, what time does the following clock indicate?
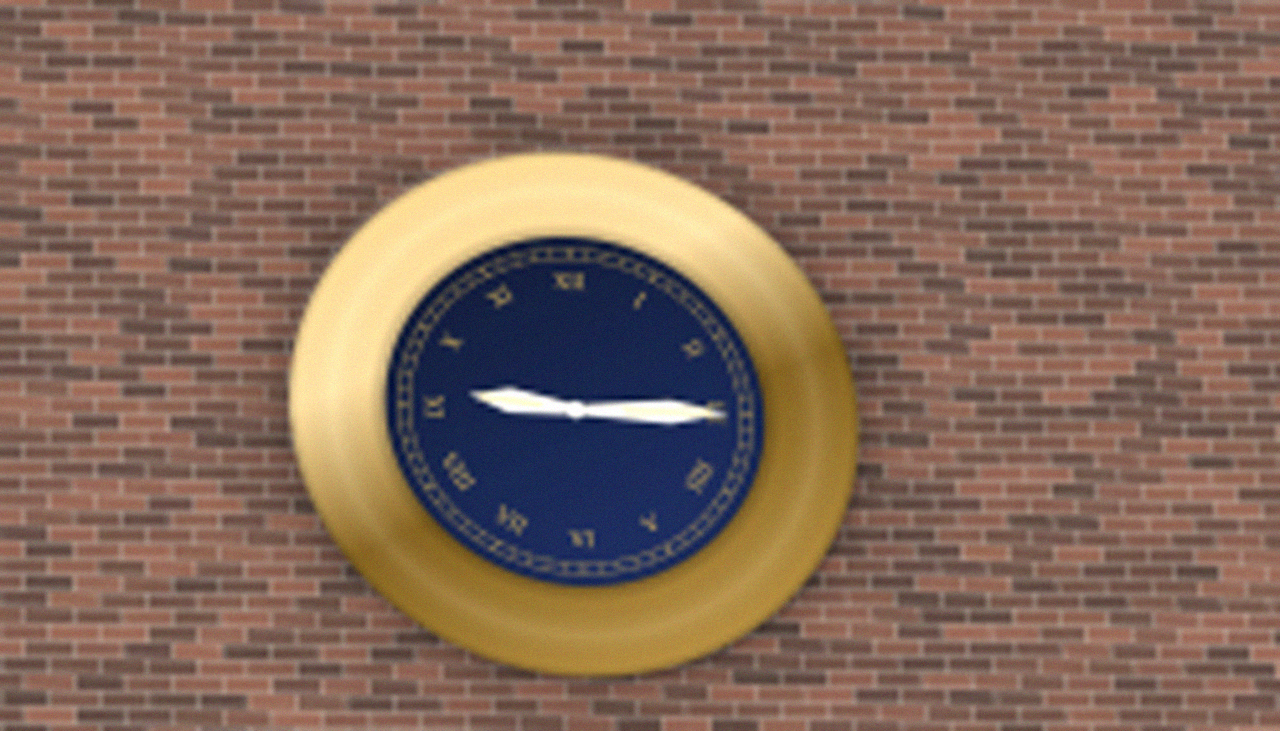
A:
9,15
